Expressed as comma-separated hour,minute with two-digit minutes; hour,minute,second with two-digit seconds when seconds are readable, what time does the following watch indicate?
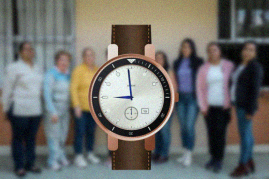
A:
8,59
